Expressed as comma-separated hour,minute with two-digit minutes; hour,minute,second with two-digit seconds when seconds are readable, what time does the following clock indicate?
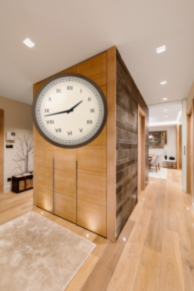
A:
1,43
